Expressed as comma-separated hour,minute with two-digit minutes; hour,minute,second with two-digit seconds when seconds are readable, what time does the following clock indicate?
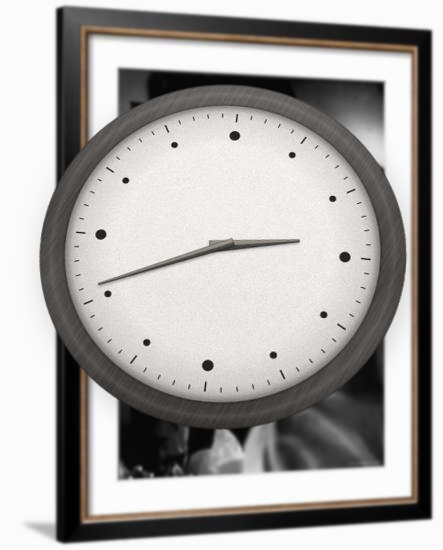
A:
2,41
